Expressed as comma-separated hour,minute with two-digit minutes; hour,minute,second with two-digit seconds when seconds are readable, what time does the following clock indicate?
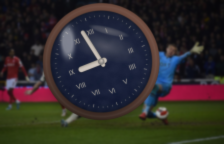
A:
8,58
